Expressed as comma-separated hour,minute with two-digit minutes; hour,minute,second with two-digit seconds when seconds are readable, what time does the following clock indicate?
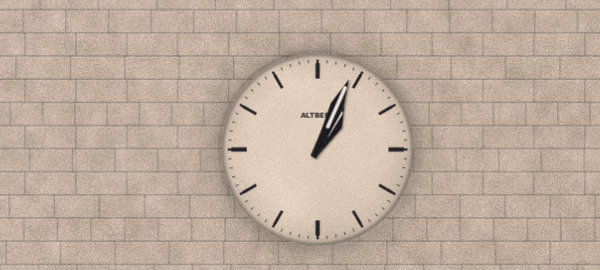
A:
1,04
